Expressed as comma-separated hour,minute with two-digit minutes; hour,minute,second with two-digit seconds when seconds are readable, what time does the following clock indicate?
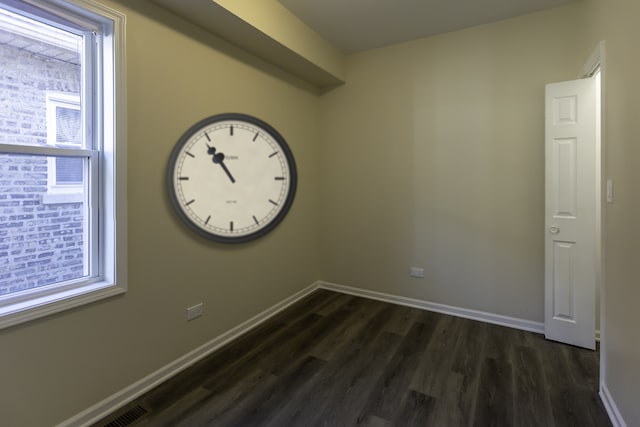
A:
10,54
